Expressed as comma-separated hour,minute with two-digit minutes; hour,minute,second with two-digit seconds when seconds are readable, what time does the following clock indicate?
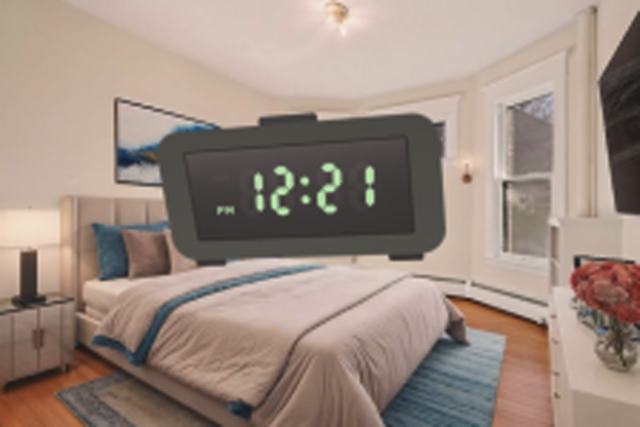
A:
12,21
